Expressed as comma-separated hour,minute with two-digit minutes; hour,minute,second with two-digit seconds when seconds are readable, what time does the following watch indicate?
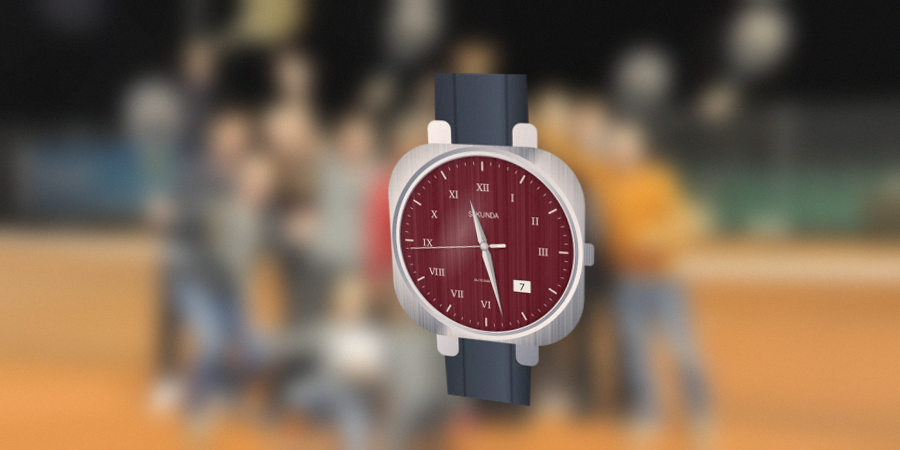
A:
11,27,44
